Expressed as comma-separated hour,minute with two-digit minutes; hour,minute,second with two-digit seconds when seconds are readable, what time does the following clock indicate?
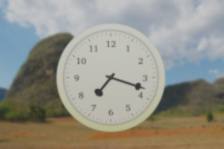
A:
7,18
